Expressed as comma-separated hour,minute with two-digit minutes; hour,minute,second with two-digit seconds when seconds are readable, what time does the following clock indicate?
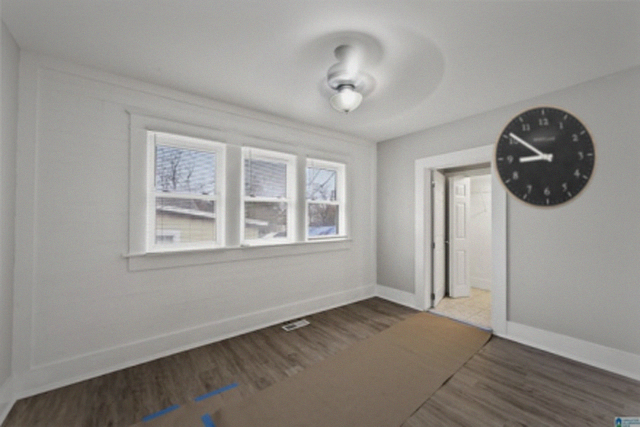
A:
8,51
